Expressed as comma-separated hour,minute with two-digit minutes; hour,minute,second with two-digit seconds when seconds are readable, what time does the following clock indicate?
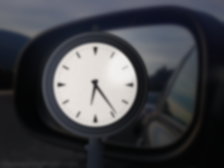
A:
6,24
